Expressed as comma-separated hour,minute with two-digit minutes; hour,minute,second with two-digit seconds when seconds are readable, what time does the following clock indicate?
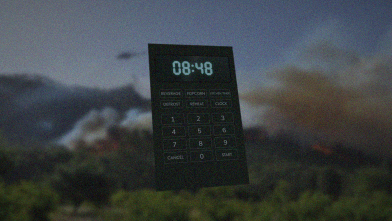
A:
8,48
